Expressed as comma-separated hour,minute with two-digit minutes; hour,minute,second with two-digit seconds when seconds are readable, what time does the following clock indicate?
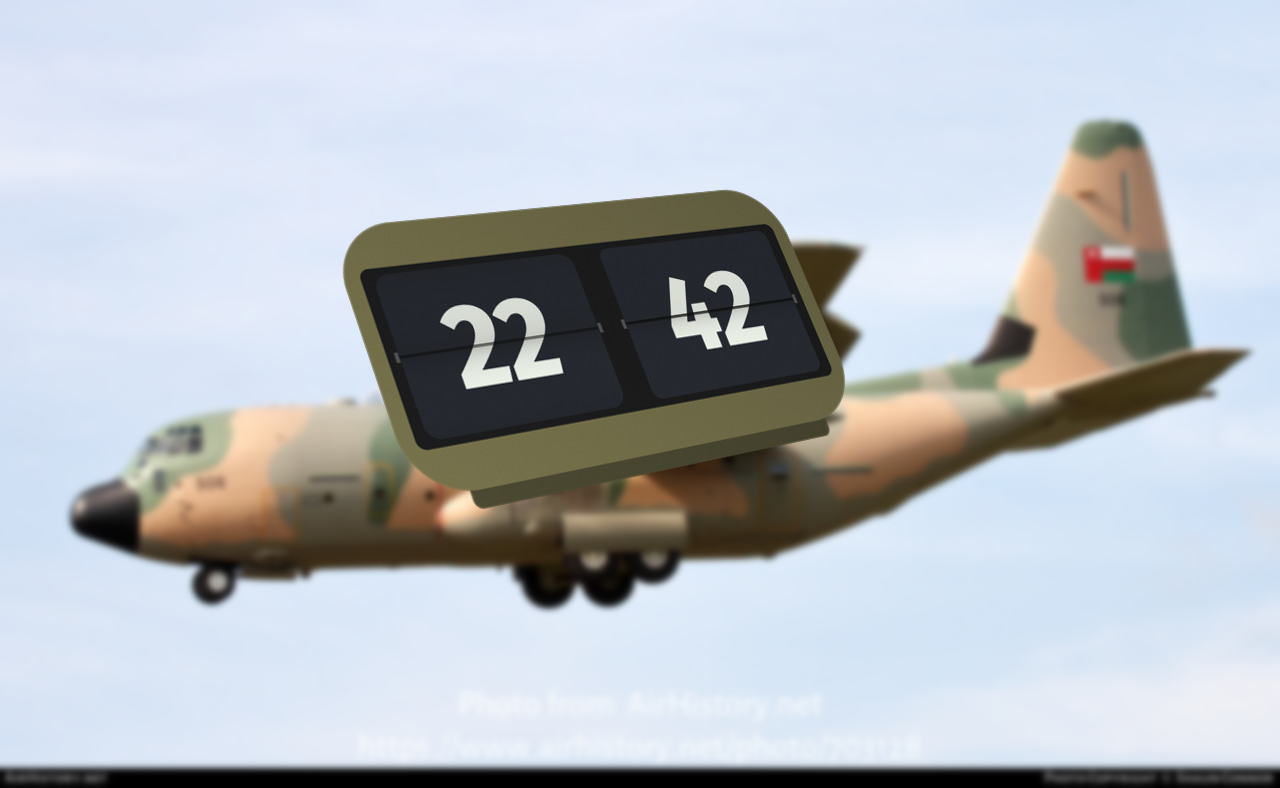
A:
22,42
